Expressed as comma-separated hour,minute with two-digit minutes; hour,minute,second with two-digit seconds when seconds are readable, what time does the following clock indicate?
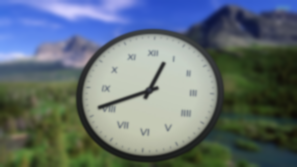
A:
12,41
